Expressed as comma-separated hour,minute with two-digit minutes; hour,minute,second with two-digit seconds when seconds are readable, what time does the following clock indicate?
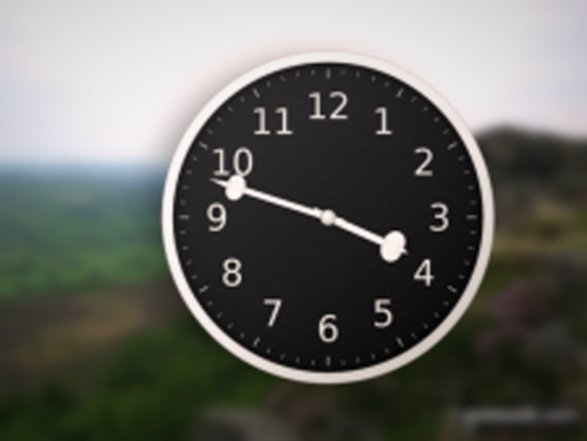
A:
3,48
